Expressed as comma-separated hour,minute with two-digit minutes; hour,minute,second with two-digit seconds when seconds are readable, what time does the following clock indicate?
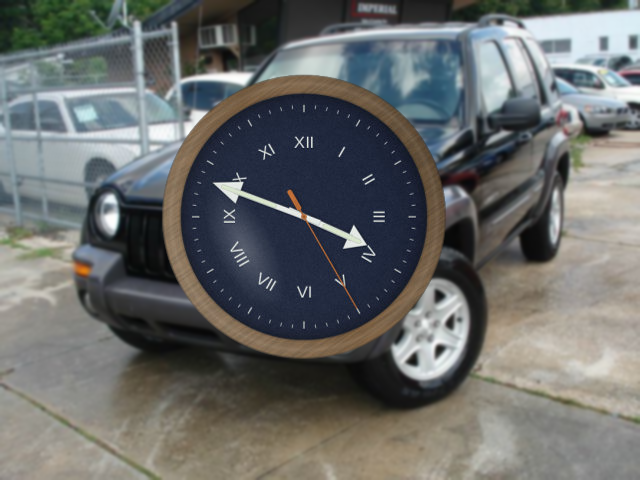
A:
3,48,25
